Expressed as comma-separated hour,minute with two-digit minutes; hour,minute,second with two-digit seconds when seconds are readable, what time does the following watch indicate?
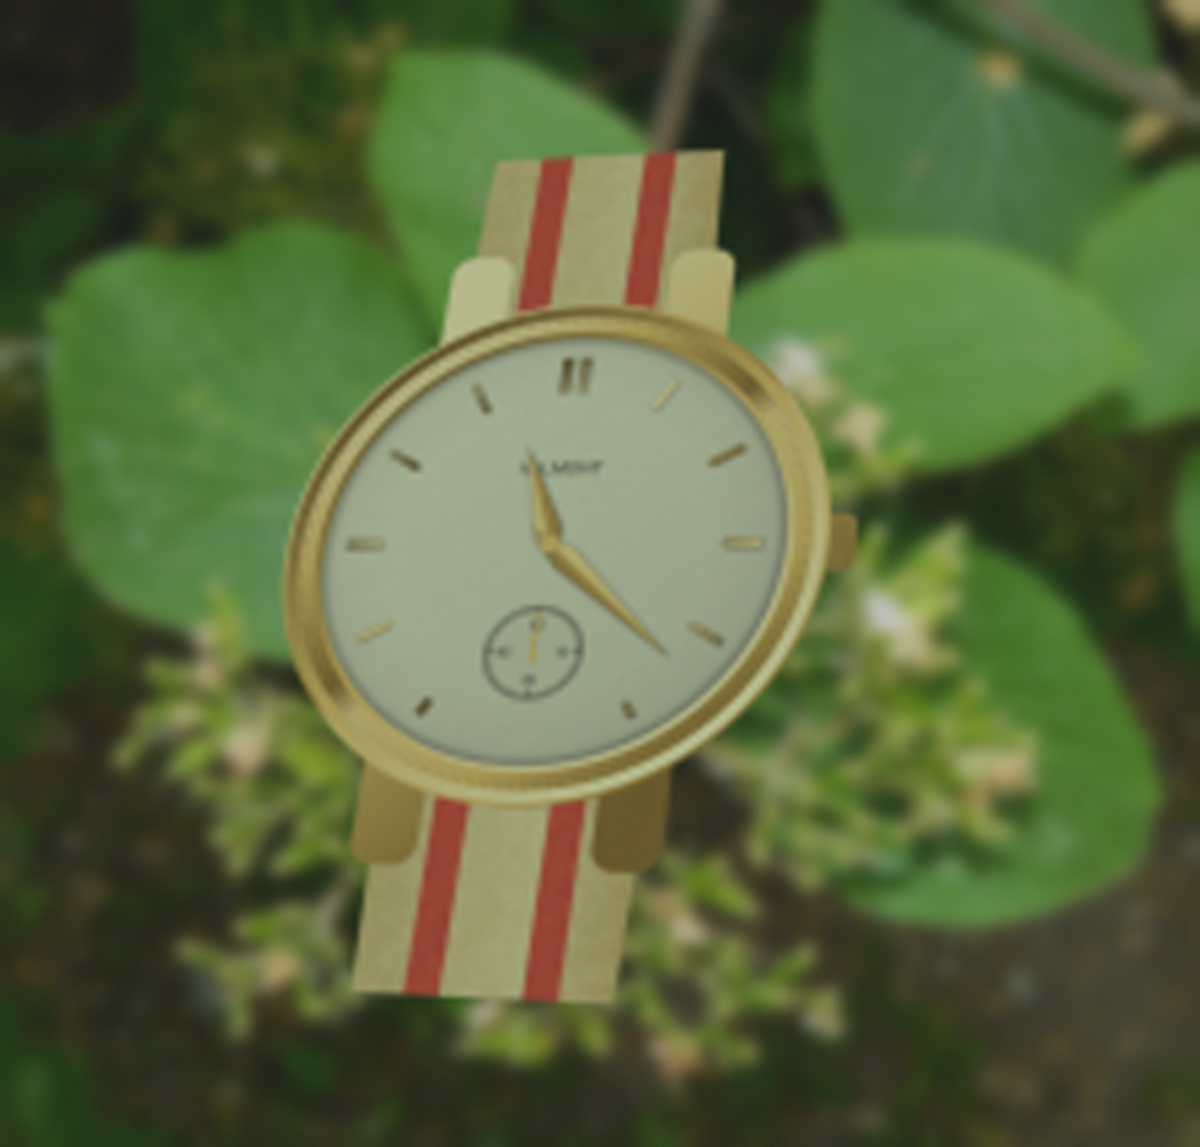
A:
11,22
